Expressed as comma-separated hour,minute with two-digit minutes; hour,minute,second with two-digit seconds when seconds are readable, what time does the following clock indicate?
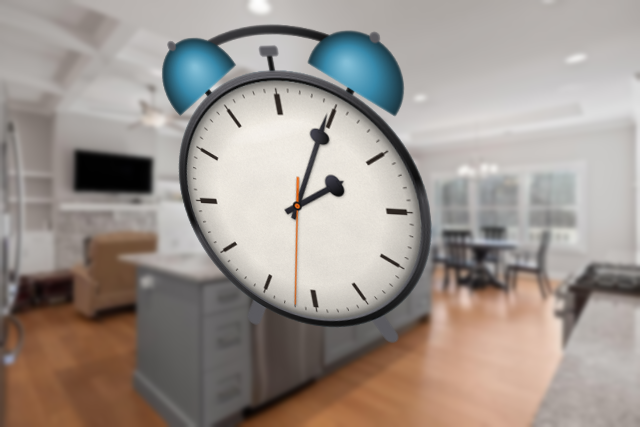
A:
2,04,32
